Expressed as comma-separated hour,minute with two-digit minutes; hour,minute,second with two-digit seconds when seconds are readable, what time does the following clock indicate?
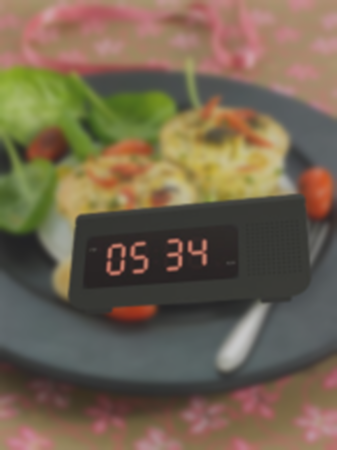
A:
5,34
